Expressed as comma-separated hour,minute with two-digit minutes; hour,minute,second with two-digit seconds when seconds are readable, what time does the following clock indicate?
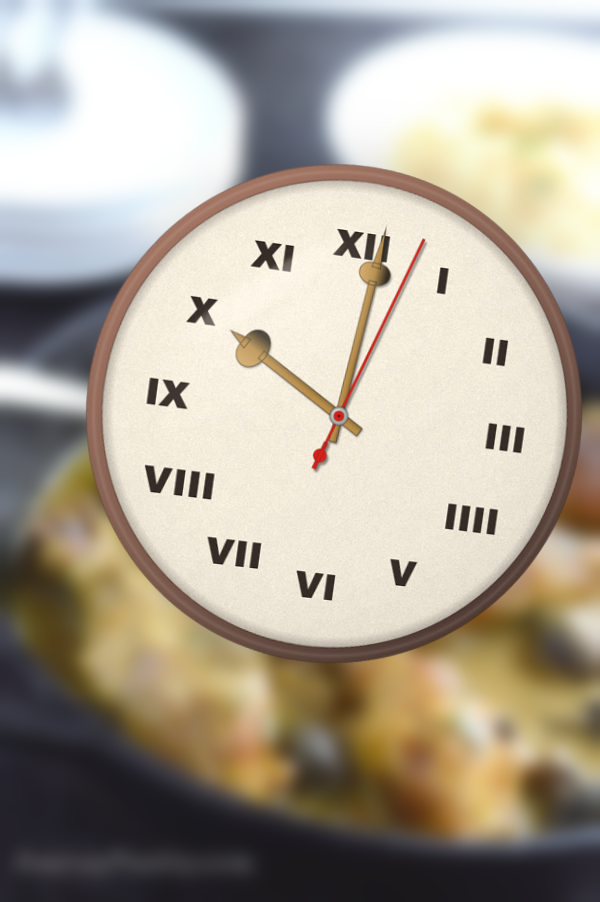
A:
10,01,03
